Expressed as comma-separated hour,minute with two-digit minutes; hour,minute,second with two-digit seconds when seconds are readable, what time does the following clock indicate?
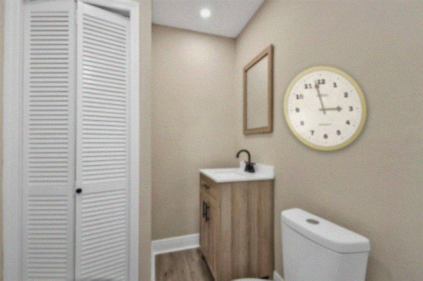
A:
2,58
